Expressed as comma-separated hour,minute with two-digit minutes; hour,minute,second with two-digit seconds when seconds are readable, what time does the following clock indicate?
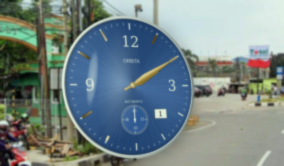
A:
2,10
